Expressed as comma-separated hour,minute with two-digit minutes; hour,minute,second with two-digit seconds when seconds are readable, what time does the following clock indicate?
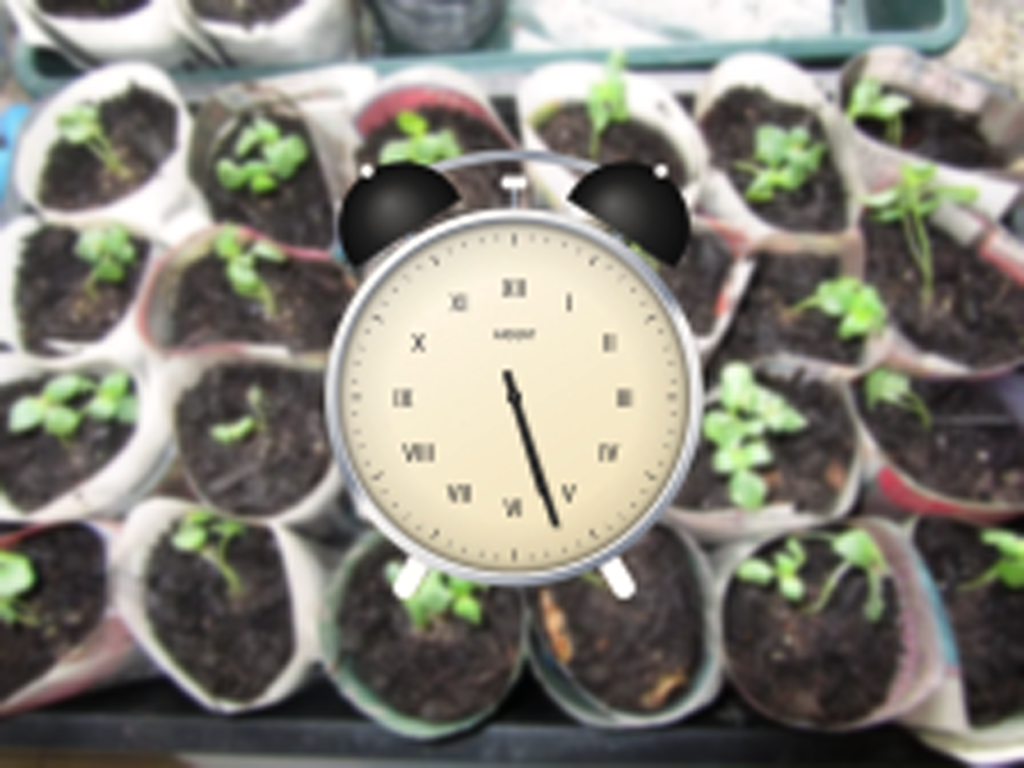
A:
5,27
